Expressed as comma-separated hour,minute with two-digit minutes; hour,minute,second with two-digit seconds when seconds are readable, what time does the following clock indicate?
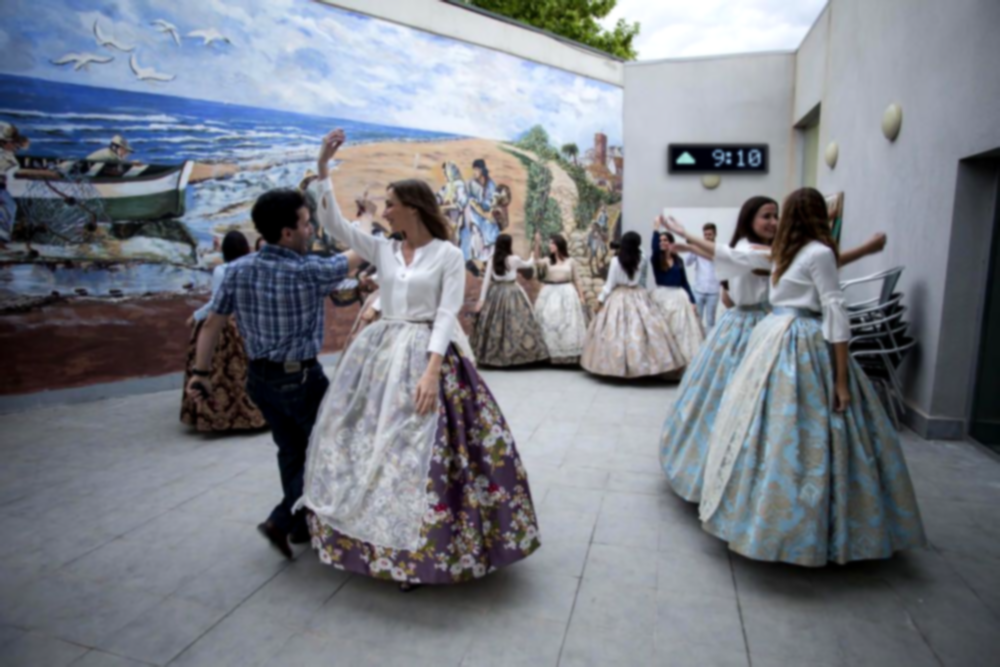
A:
9,10
